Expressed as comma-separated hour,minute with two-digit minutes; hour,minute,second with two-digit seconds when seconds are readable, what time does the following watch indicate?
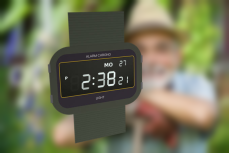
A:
2,38,21
